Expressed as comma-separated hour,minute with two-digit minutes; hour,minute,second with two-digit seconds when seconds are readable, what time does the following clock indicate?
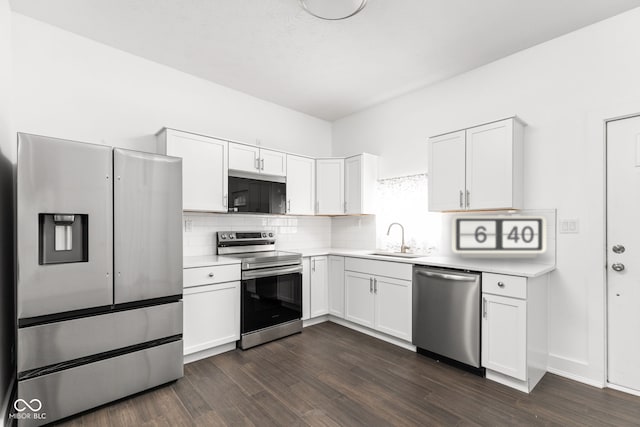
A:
6,40
